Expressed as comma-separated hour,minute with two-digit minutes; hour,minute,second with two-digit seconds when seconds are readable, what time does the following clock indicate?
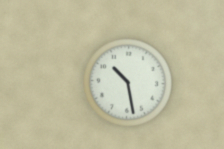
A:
10,28
